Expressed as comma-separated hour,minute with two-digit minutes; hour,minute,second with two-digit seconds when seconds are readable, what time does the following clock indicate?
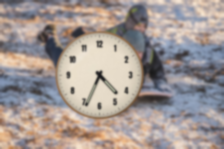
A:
4,34
